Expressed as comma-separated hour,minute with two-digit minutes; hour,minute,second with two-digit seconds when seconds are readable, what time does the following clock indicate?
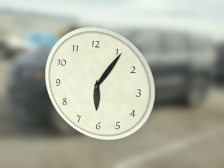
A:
6,06
